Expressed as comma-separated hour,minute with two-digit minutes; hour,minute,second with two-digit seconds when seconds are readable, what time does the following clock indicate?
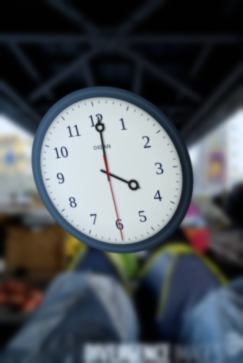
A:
4,00,30
